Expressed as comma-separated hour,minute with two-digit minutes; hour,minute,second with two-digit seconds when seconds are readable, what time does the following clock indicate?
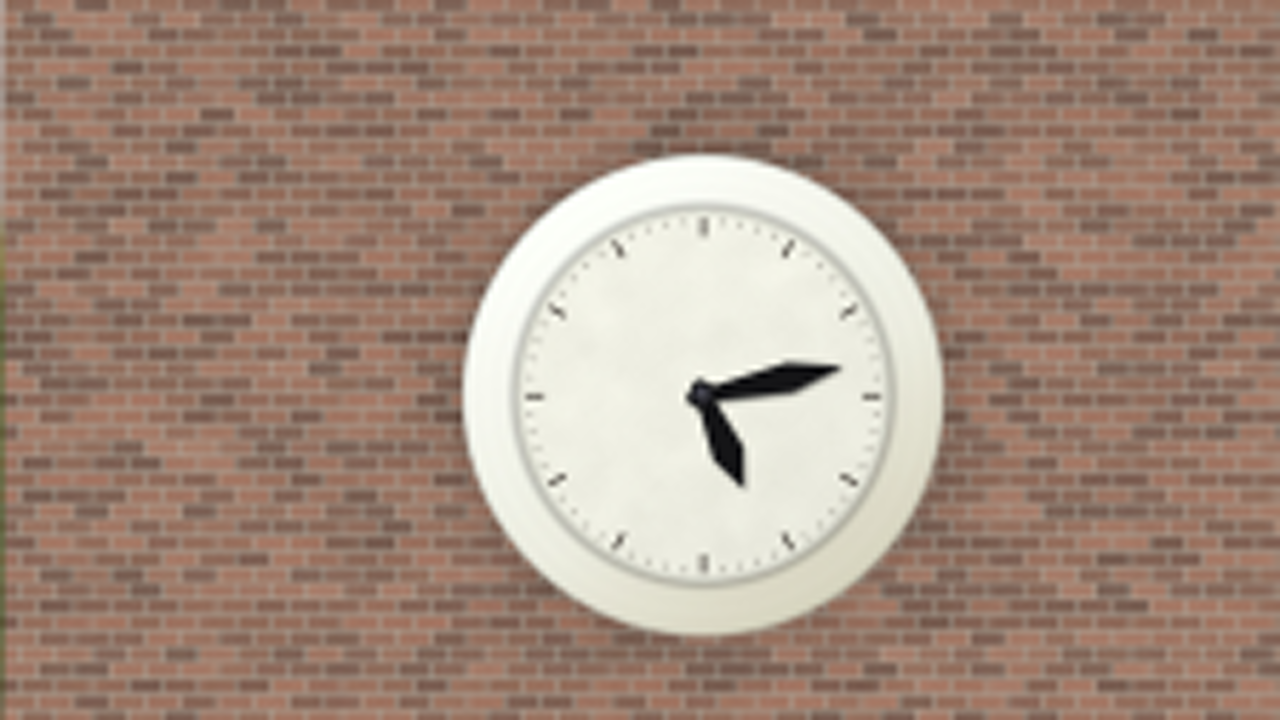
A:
5,13
